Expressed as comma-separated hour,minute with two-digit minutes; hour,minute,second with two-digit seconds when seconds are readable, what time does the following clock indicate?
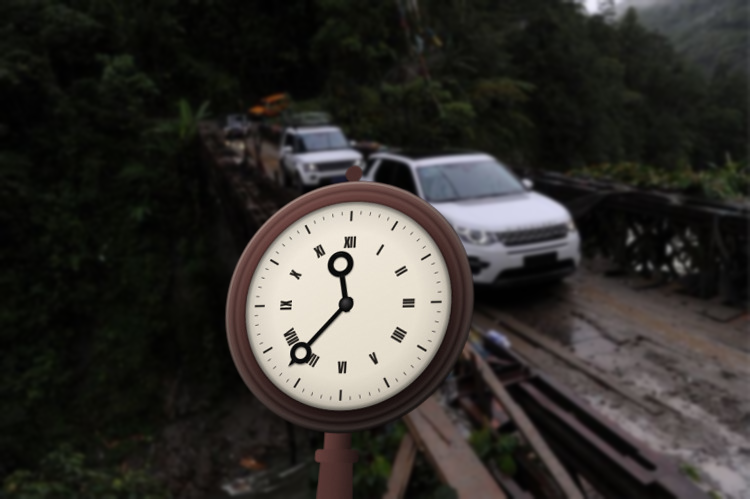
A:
11,37
